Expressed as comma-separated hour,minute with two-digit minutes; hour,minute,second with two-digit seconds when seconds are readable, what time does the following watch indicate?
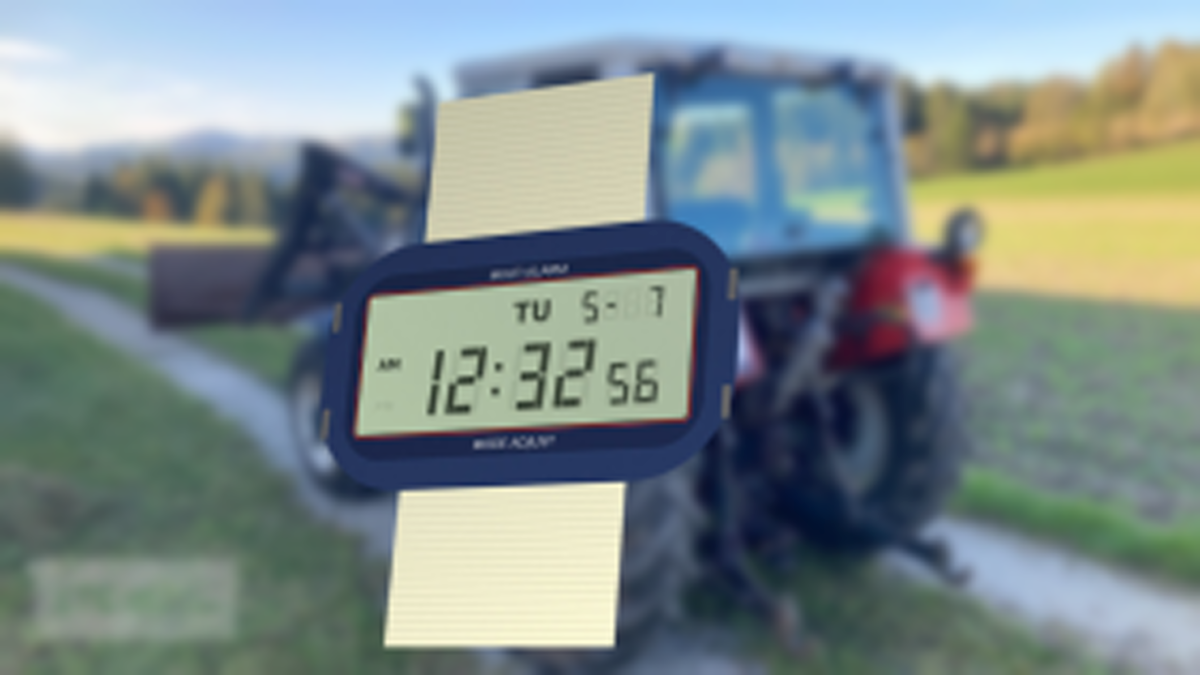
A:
12,32,56
